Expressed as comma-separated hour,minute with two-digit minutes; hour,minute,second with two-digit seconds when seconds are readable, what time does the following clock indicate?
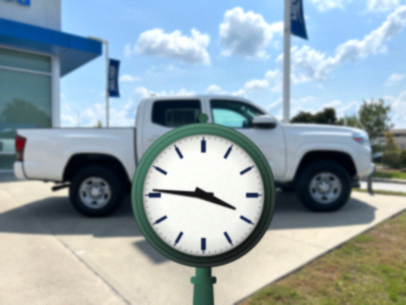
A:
3,46
